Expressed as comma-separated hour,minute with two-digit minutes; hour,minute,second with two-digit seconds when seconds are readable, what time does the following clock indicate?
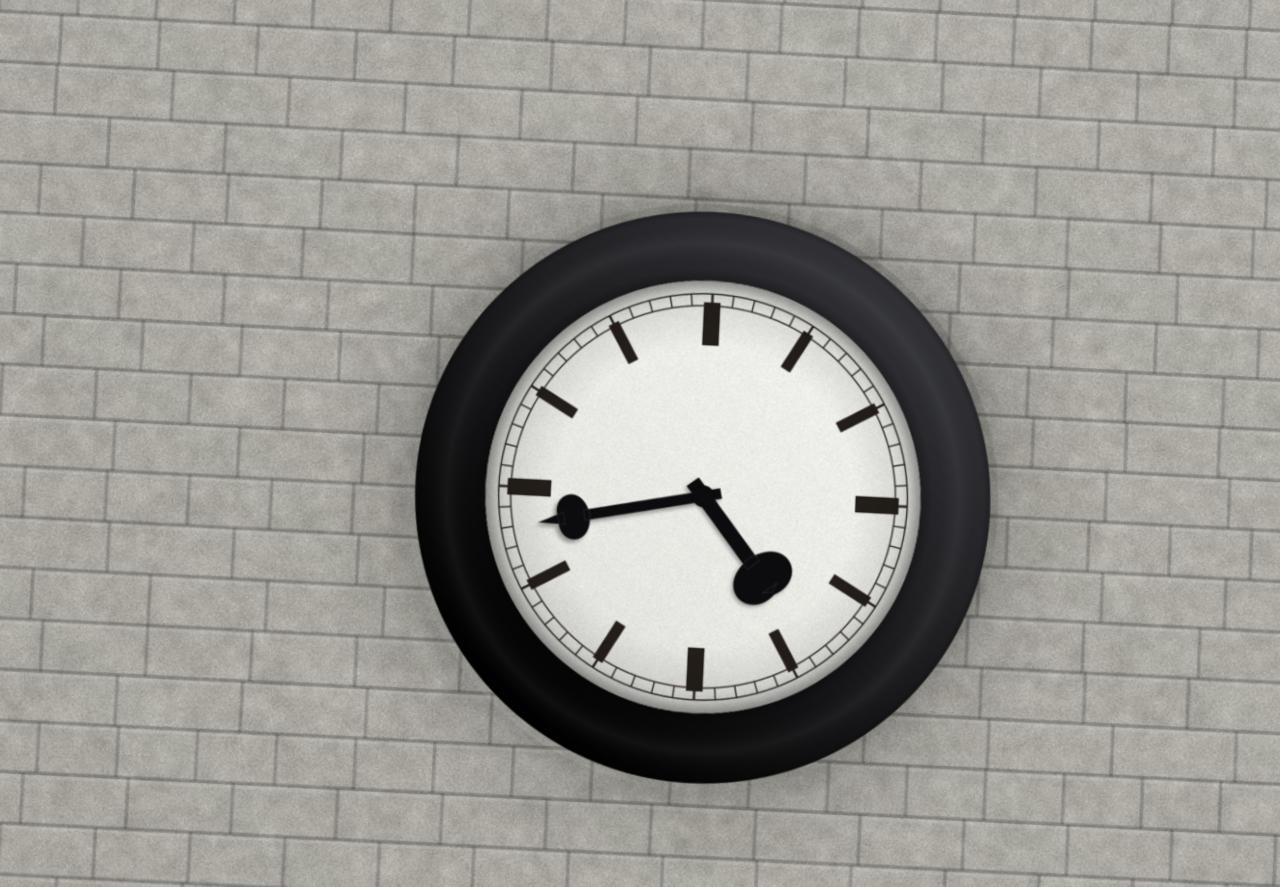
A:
4,43
